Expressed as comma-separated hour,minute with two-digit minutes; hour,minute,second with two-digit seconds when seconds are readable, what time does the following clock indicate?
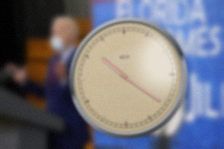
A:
10,21
